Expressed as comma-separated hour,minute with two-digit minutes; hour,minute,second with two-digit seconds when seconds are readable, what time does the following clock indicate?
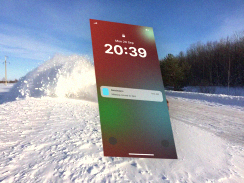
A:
20,39
